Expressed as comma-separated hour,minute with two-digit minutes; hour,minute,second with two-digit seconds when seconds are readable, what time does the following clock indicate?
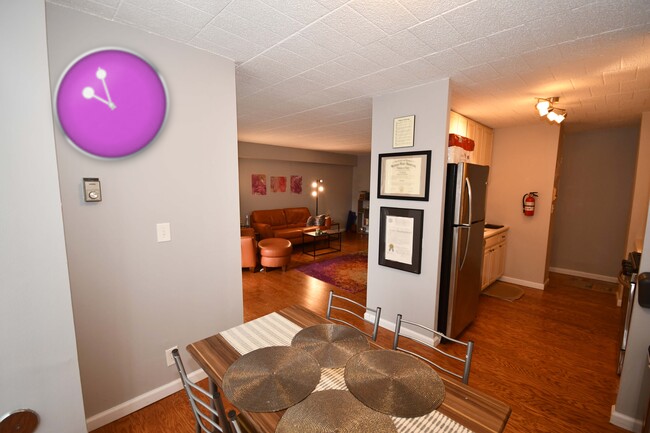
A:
9,57
